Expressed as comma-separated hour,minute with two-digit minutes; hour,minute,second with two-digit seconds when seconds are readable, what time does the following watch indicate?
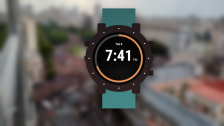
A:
7,41
